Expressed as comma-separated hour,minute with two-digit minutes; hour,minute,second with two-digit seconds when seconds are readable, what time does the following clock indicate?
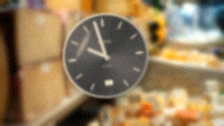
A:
9,58
